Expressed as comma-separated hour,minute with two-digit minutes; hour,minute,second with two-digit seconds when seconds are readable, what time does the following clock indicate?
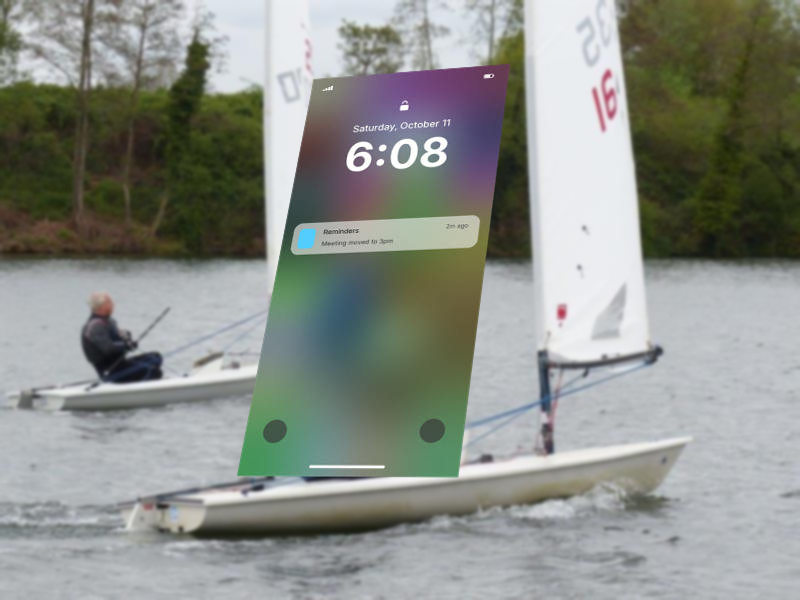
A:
6,08
